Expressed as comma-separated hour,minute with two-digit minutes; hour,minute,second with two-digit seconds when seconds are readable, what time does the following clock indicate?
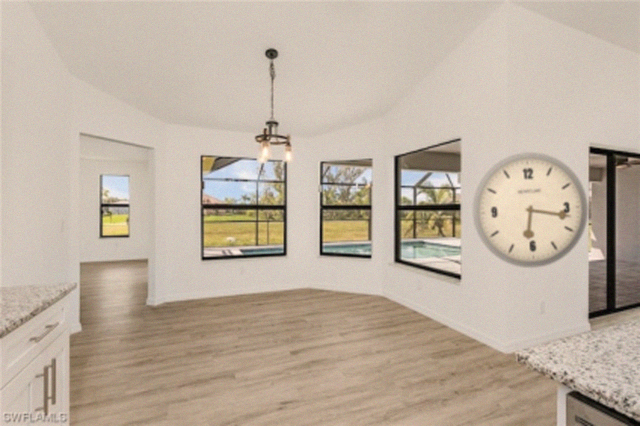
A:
6,17
